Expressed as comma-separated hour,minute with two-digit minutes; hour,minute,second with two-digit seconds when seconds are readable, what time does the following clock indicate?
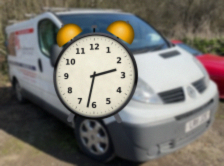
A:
2,32
